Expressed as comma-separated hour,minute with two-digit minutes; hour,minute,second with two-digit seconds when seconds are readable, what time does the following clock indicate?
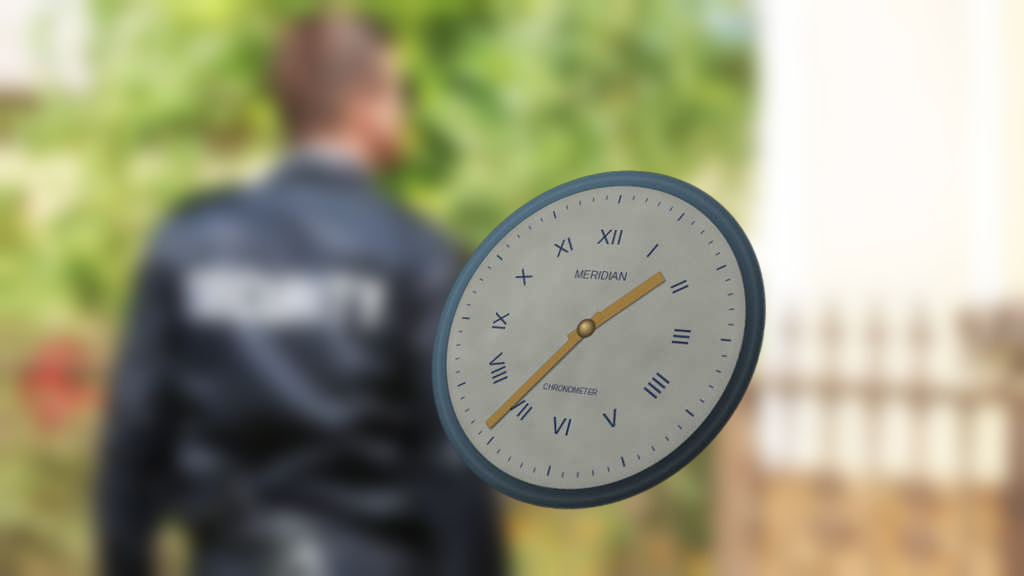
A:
1,36
